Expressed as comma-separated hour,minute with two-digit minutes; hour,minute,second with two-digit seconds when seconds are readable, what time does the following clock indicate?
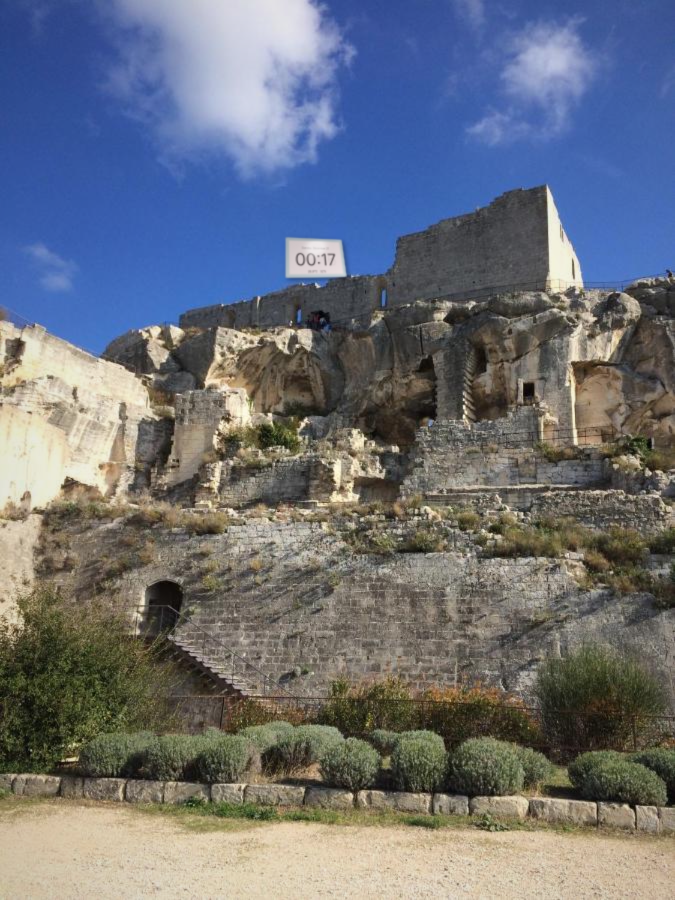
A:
0,17
